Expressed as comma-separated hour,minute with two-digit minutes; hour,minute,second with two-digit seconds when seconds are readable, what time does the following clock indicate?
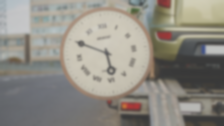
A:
5,50
